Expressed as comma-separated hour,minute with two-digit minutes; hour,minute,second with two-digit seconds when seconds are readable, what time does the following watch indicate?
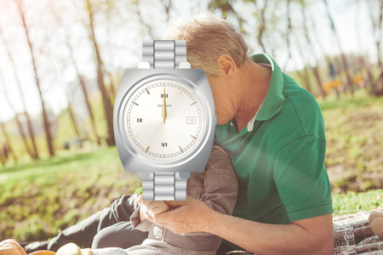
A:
12,00
